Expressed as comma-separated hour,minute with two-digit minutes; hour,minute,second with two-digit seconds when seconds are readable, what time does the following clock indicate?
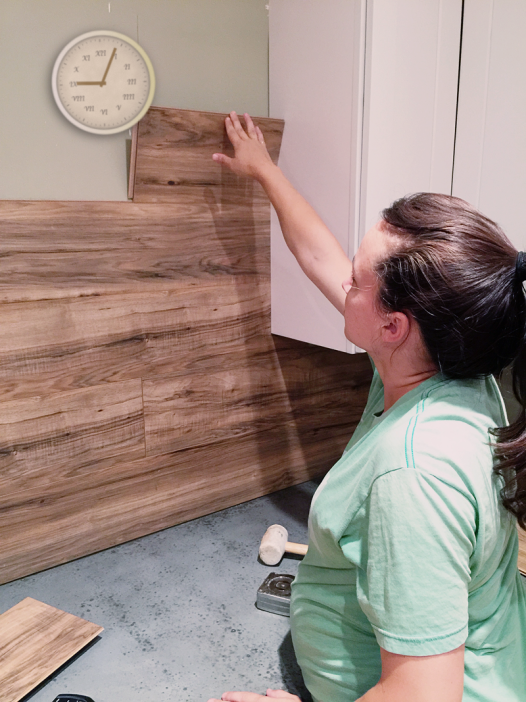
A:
9,04
